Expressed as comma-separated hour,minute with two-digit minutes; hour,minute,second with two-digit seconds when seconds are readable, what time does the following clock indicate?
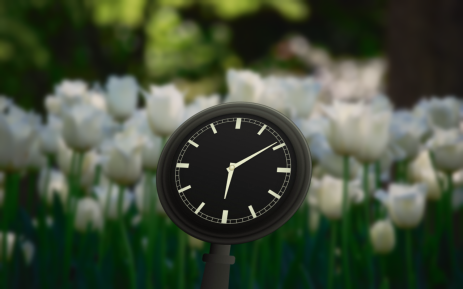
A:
6,09
